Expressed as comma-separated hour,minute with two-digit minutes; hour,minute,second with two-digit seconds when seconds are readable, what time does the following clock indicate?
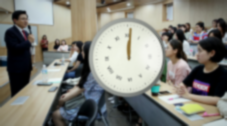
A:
12,01
